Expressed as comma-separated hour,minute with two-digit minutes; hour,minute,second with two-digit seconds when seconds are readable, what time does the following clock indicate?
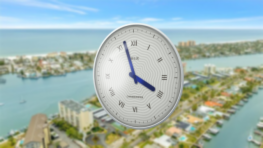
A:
3,57
